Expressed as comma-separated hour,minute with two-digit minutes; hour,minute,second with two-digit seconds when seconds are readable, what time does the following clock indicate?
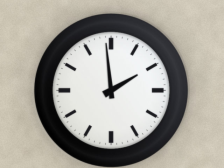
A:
1,59
